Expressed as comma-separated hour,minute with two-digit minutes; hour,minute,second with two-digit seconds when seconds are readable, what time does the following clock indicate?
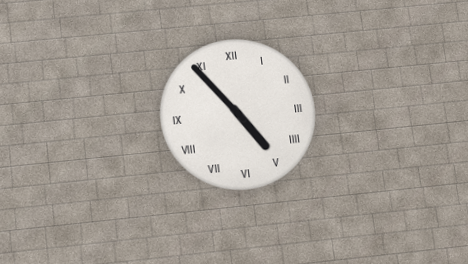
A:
4,54
